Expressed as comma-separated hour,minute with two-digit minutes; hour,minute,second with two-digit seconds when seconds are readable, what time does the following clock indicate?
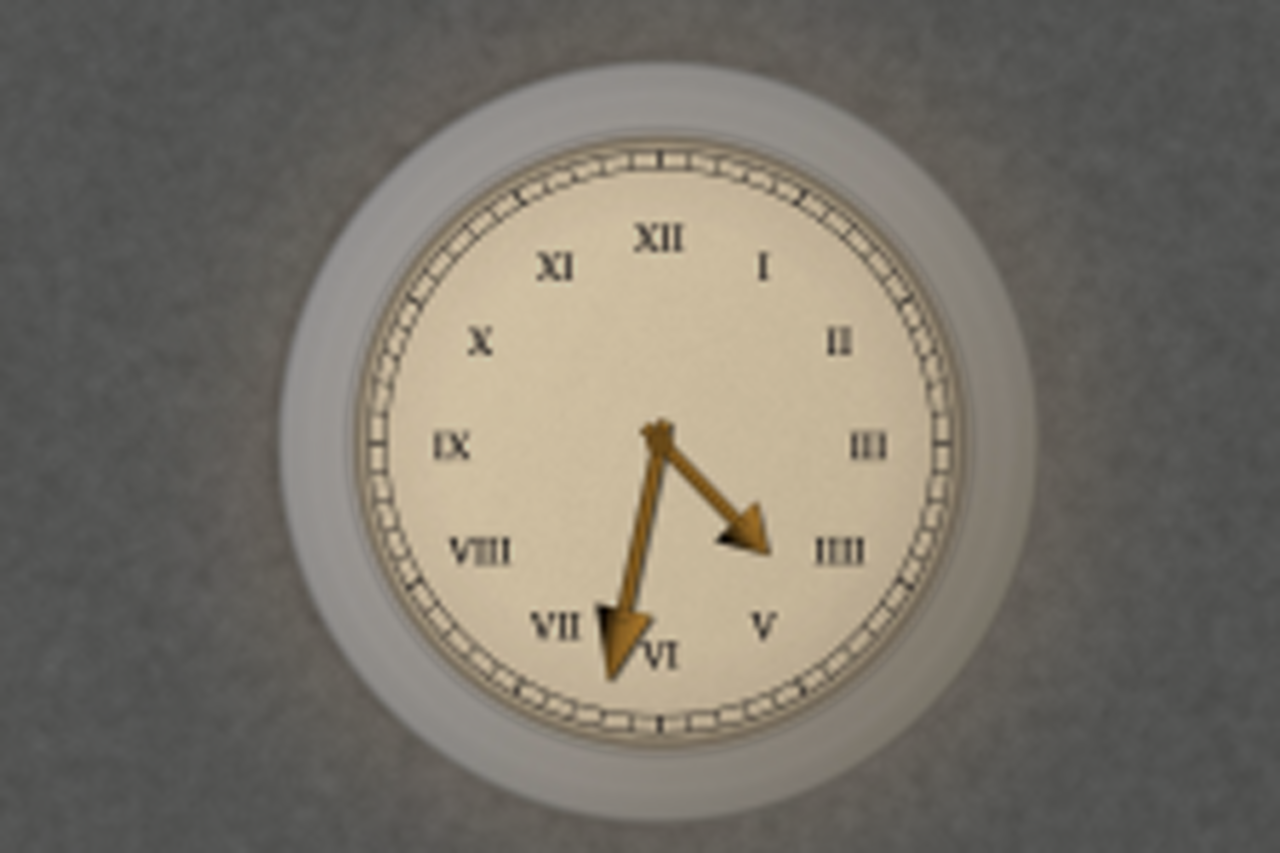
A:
4,32
